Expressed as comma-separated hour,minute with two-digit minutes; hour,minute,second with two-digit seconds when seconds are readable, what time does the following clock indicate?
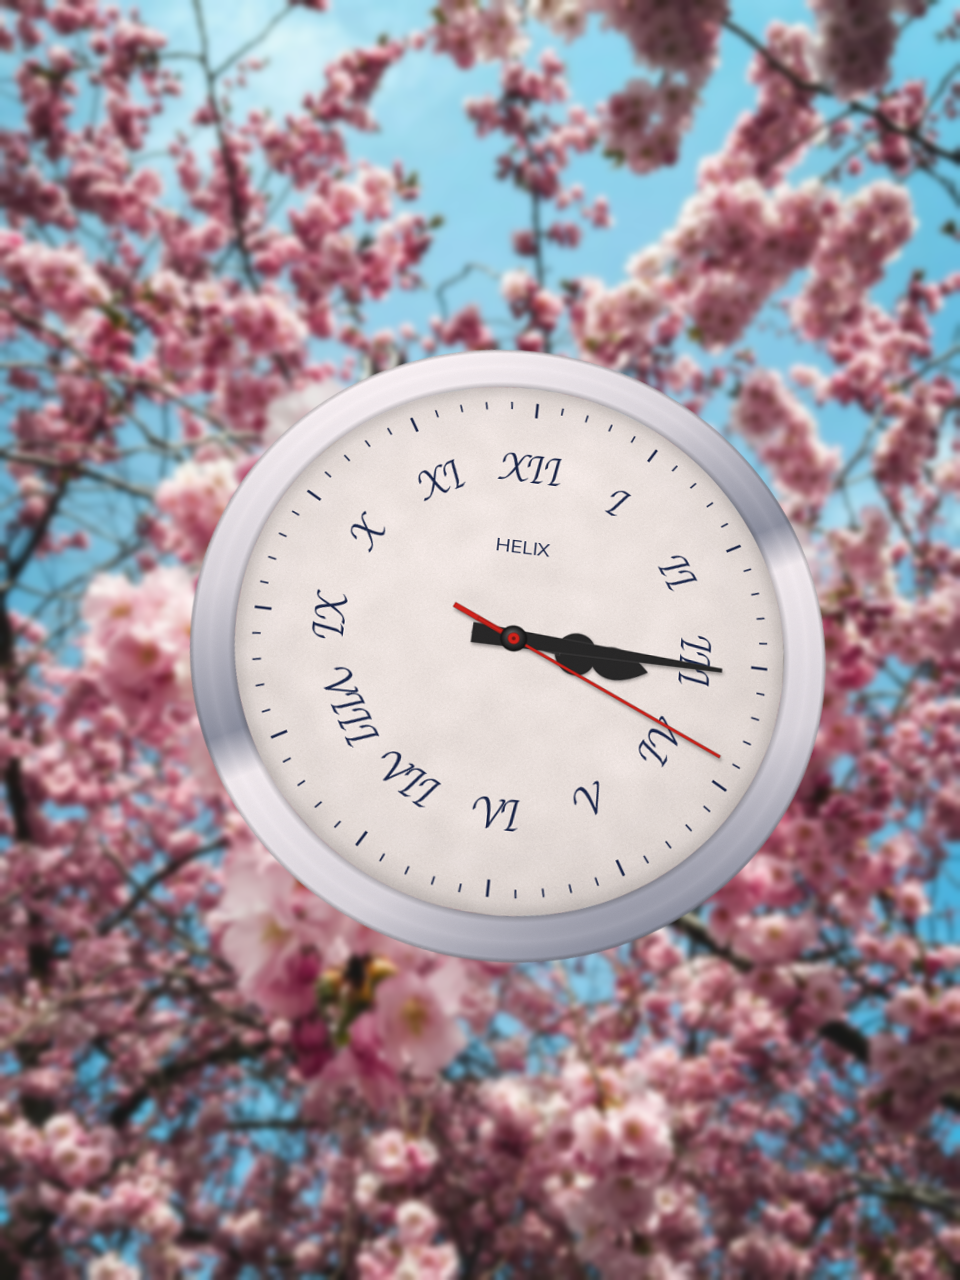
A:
3,15,19
